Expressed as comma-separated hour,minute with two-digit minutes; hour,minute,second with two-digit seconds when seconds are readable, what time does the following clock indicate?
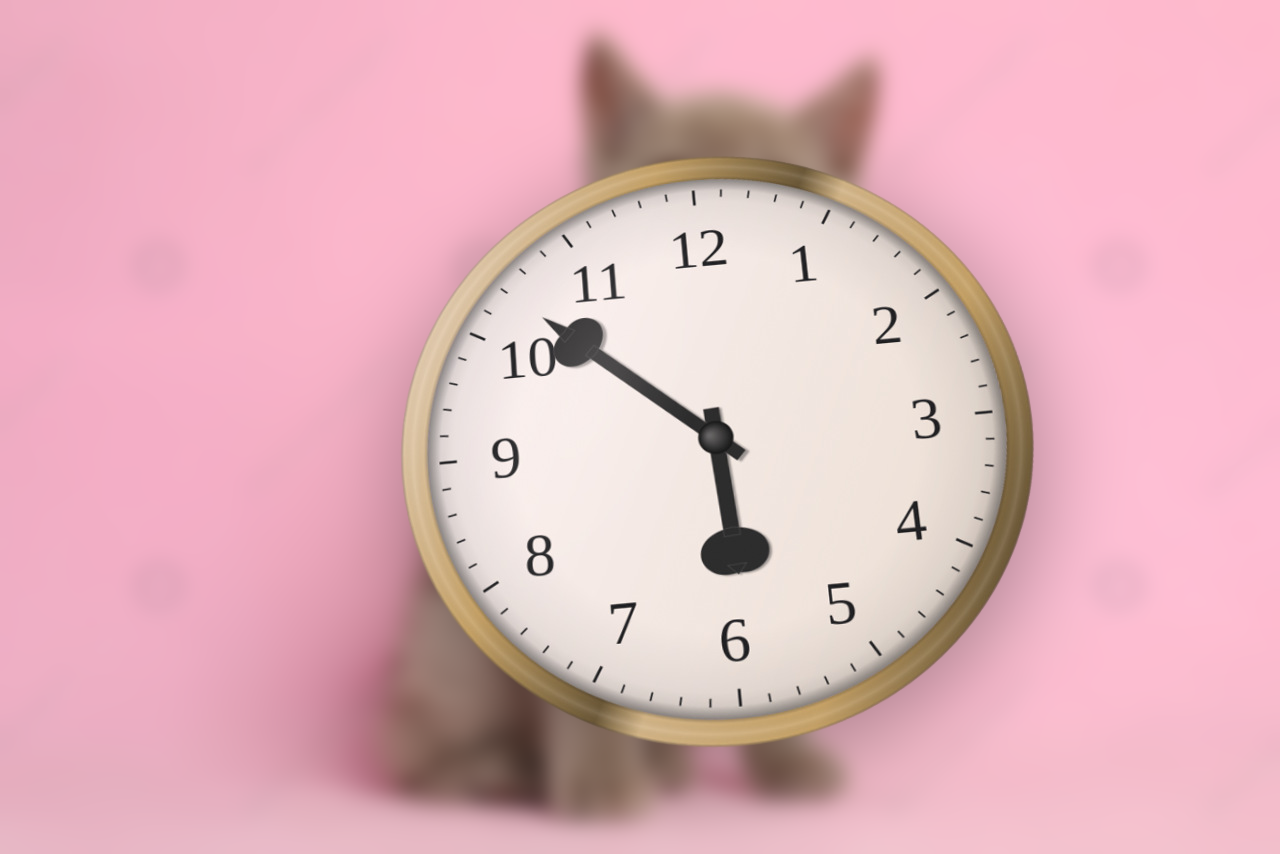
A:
5,52
